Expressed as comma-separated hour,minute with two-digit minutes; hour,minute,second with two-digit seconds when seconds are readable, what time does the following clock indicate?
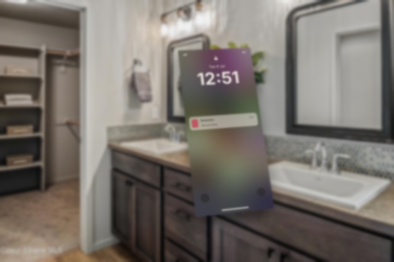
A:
12,51
